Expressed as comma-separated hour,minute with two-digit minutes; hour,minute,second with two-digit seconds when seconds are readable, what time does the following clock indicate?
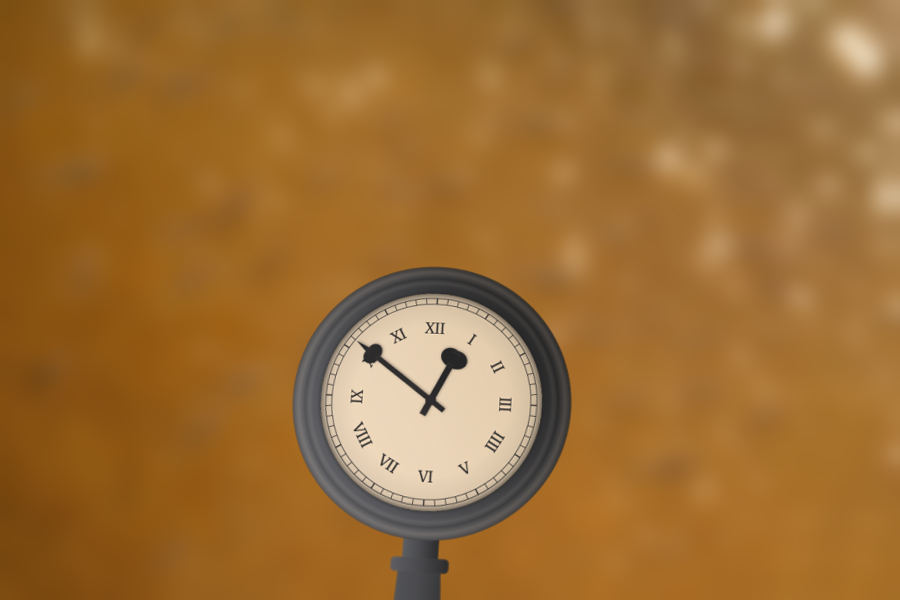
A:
12,51
